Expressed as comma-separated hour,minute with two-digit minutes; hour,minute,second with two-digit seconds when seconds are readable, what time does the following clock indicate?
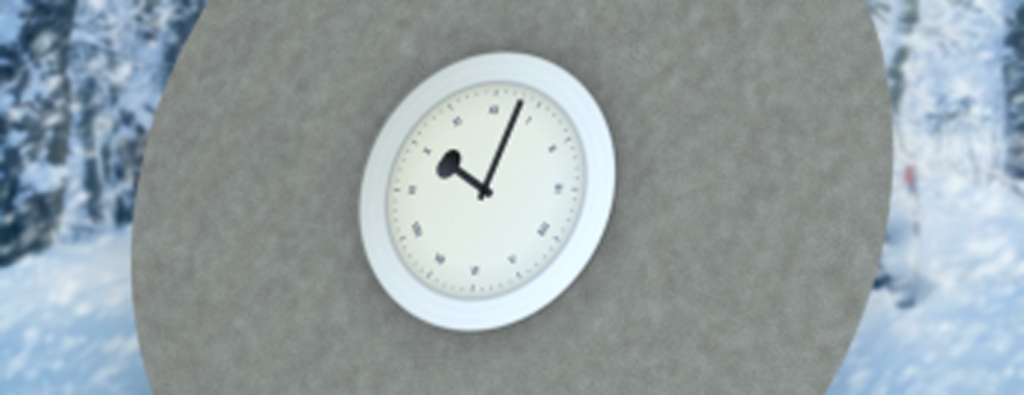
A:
10,03
